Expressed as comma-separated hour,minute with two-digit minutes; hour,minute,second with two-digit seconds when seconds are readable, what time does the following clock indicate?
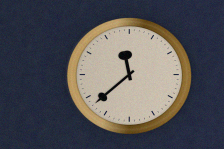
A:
11,38
